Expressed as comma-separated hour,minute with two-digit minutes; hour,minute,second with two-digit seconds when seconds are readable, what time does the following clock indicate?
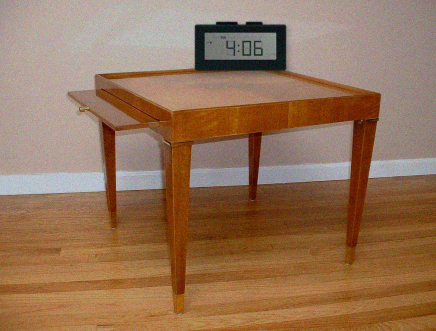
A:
4,06
